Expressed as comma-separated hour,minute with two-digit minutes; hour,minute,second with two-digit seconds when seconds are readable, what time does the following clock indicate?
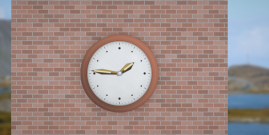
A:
1,46
